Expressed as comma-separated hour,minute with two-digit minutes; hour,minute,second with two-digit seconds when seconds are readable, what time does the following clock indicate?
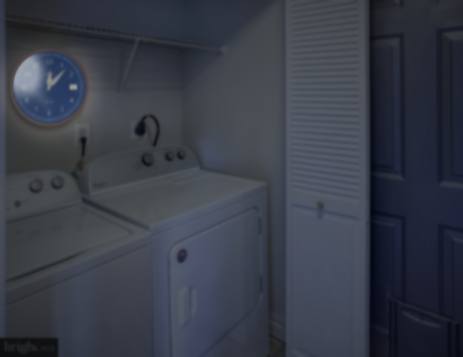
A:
12,07
